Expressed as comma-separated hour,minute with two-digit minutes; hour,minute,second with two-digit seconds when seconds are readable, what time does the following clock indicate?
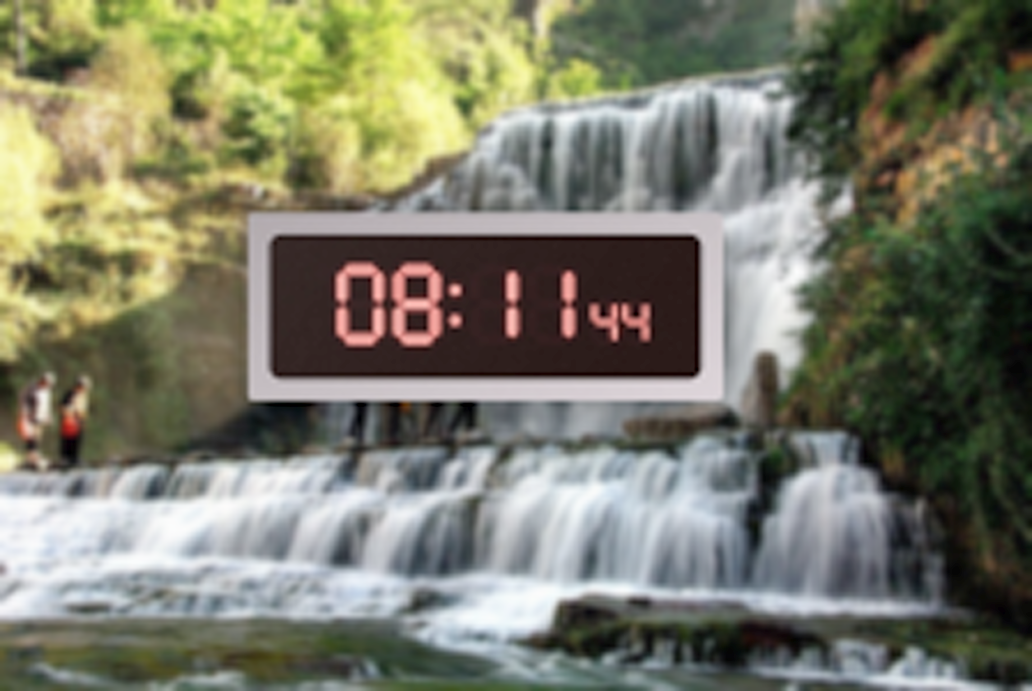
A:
8,11,44
